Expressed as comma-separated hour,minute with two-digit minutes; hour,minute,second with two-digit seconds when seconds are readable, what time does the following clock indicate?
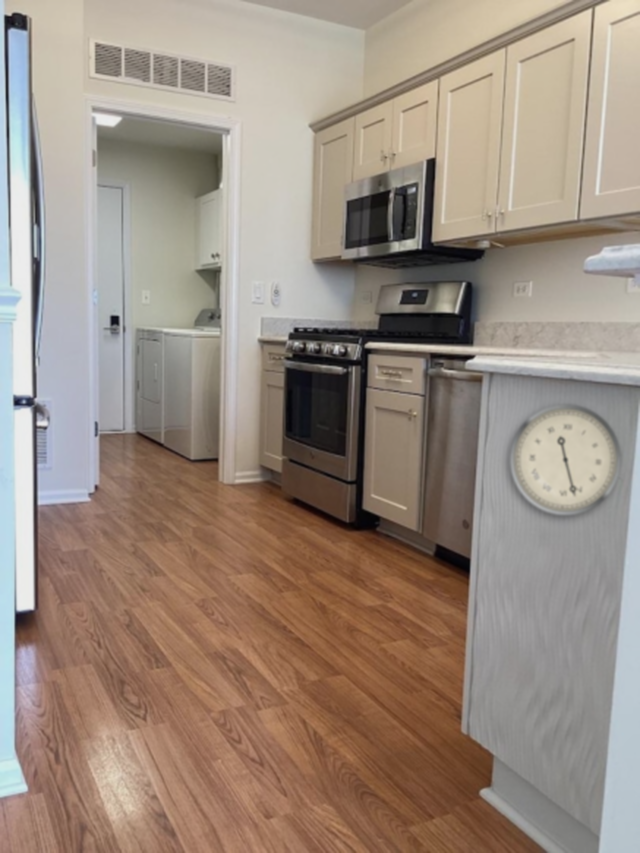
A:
11,27
